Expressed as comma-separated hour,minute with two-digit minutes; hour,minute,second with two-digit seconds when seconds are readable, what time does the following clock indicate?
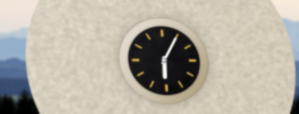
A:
6,05
